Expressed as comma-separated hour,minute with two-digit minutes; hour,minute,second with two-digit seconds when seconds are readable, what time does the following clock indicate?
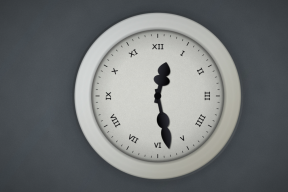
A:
12,28
